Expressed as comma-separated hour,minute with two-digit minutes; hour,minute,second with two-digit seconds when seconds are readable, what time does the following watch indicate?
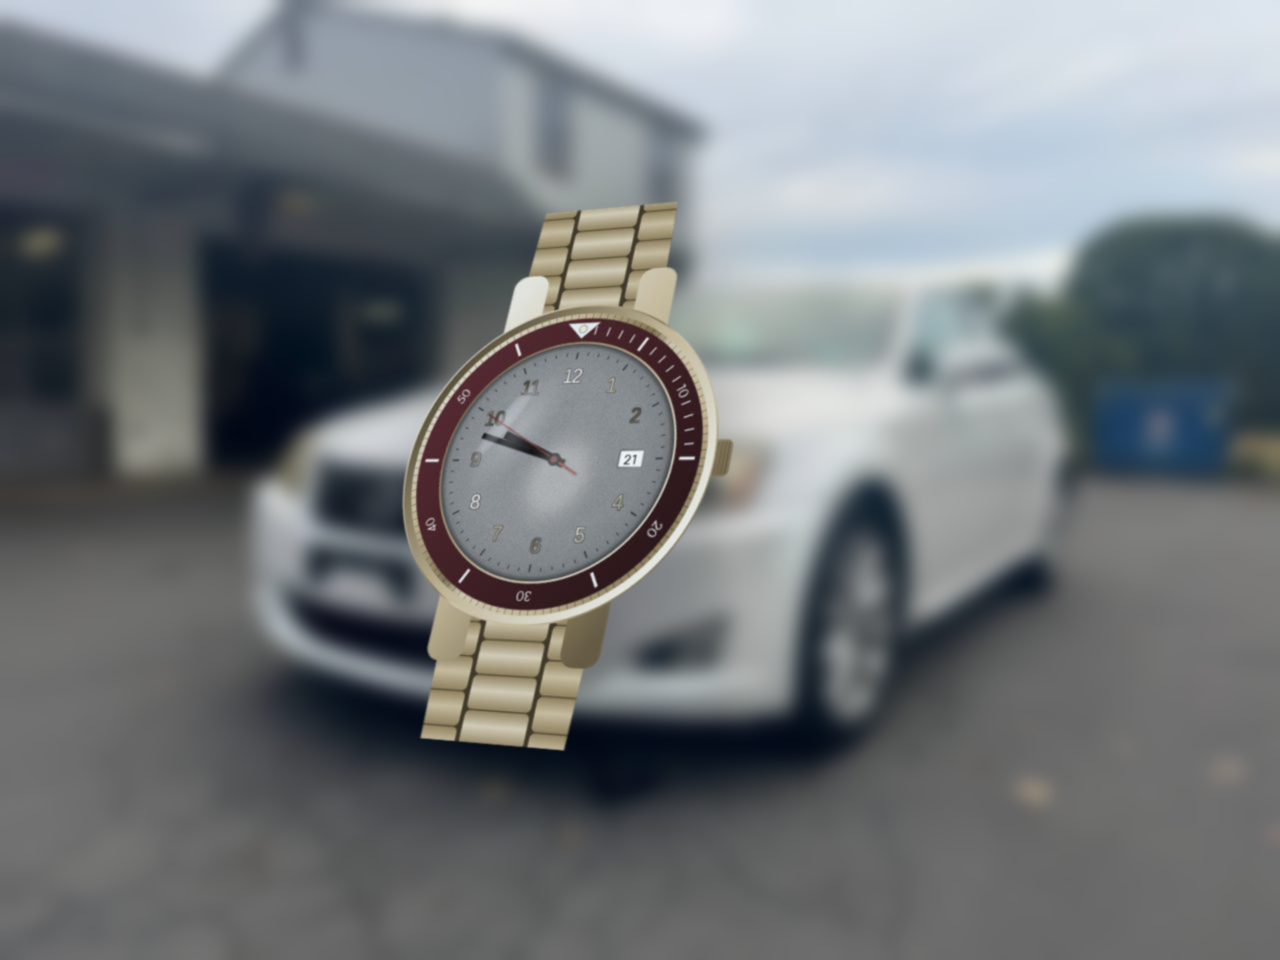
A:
9,47,50
